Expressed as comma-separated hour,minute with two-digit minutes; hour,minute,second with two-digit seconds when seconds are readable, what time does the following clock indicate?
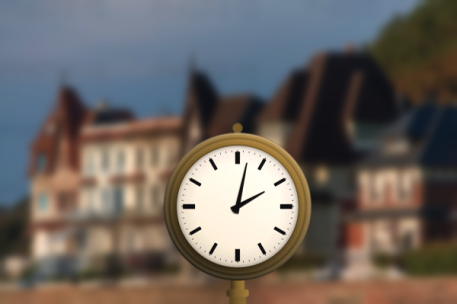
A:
2,02
